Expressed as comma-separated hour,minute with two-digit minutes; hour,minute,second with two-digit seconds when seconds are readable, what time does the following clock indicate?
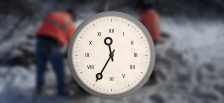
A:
11,35
